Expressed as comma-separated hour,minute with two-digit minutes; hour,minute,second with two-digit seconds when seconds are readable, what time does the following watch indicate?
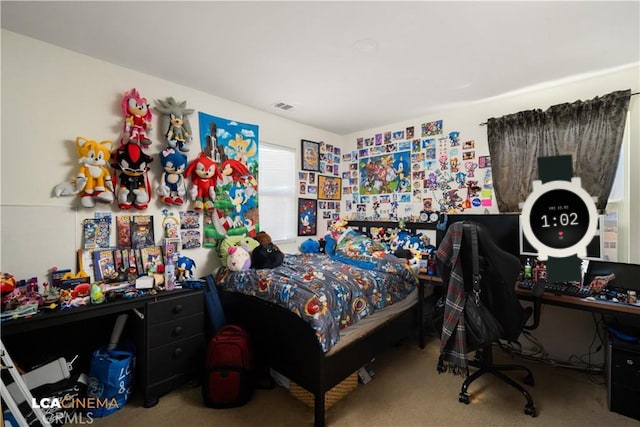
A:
1,02
